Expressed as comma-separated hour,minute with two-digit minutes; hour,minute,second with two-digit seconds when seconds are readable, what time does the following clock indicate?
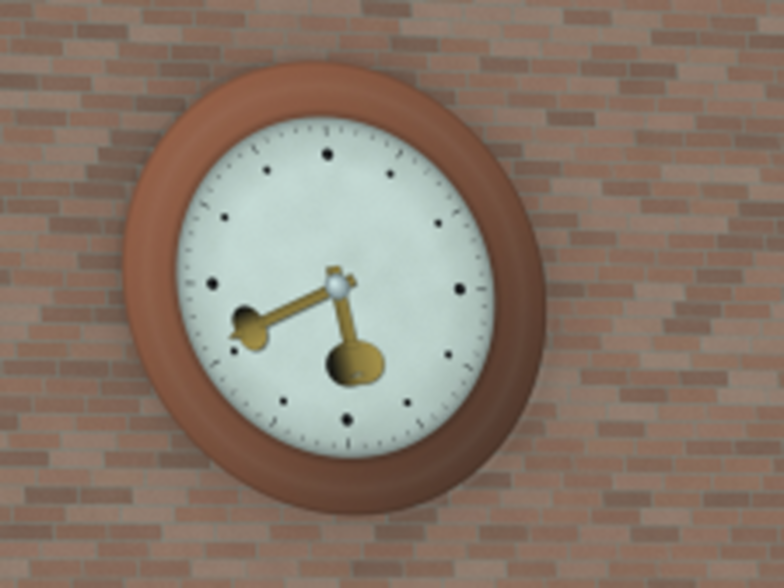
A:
5,41
